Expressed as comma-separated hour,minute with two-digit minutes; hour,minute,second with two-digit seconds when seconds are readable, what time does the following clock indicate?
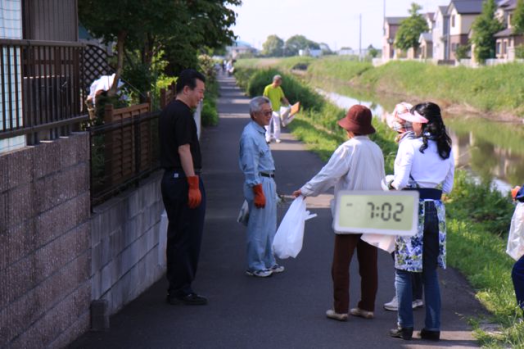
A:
7,02
